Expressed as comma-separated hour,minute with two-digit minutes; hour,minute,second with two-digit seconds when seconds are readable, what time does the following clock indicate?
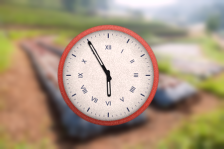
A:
5,55
